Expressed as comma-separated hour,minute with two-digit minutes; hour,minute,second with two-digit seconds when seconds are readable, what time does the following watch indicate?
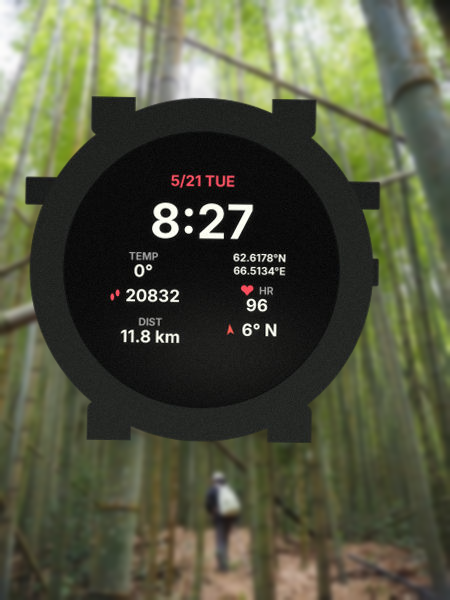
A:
8,27
